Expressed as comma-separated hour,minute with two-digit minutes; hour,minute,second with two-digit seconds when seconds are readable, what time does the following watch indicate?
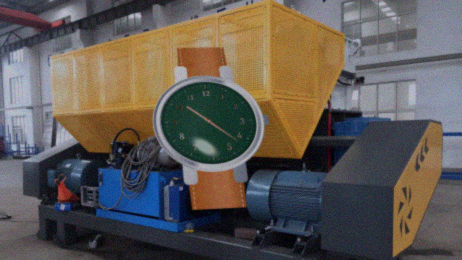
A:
10,22
